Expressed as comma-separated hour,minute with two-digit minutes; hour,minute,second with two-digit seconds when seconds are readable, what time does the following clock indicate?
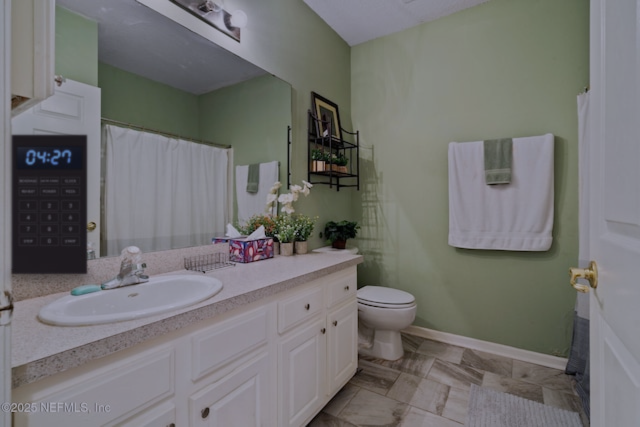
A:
4,27
